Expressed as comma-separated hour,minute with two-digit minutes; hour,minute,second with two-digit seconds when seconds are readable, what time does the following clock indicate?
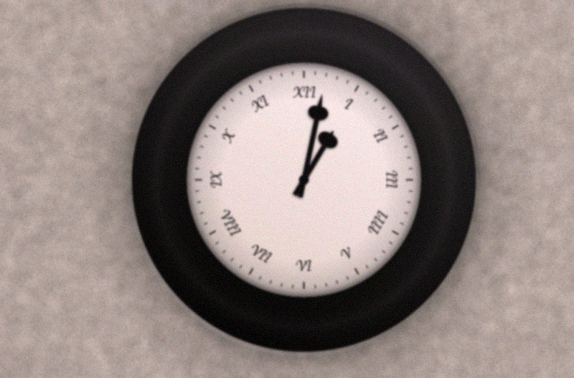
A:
1,02
